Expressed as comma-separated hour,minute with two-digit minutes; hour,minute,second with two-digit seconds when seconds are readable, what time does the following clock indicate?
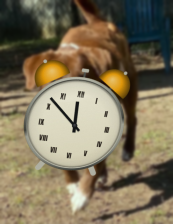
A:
11,52
